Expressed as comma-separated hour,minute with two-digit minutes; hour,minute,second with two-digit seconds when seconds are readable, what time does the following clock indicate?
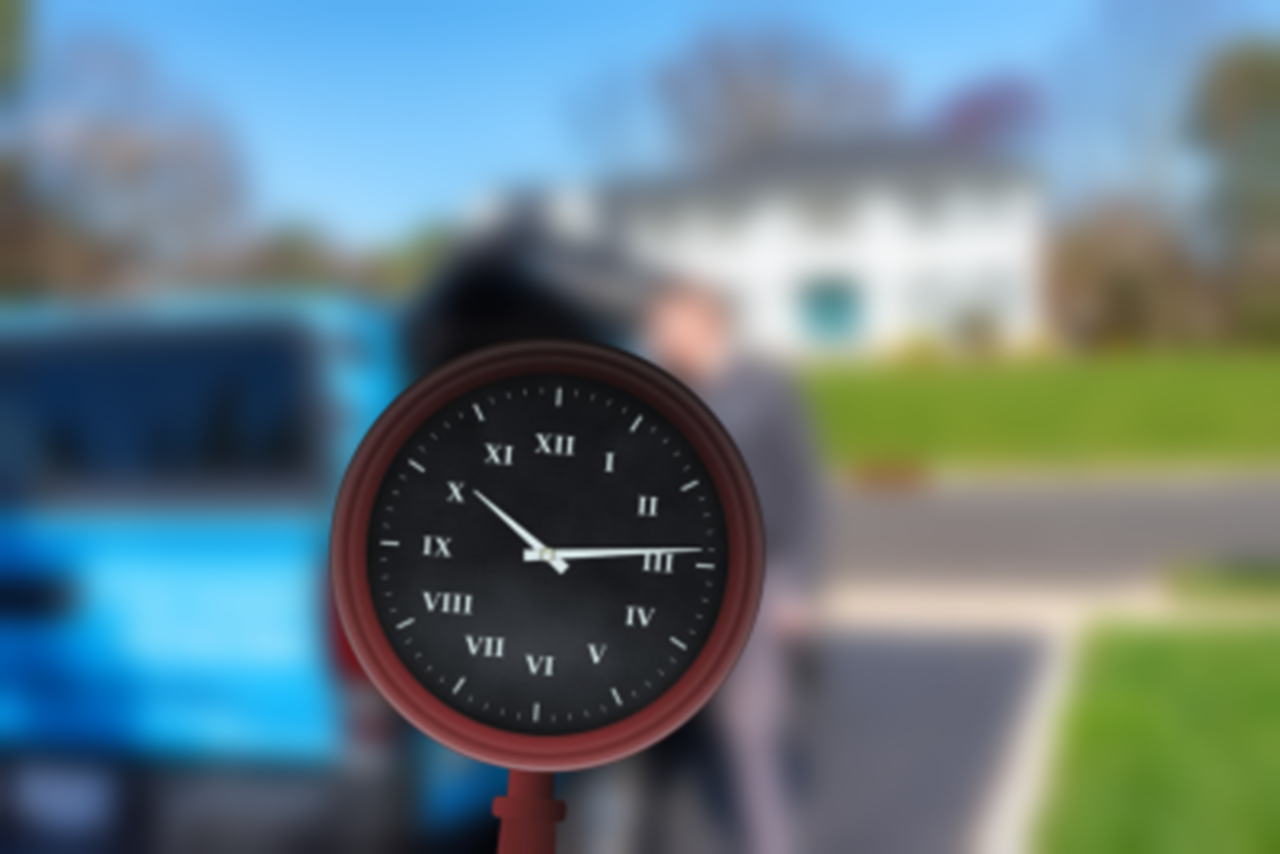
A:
10,14
